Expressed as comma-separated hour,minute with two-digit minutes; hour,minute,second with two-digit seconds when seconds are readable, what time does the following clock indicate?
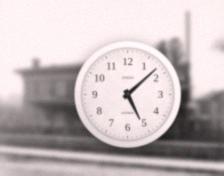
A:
5,08
